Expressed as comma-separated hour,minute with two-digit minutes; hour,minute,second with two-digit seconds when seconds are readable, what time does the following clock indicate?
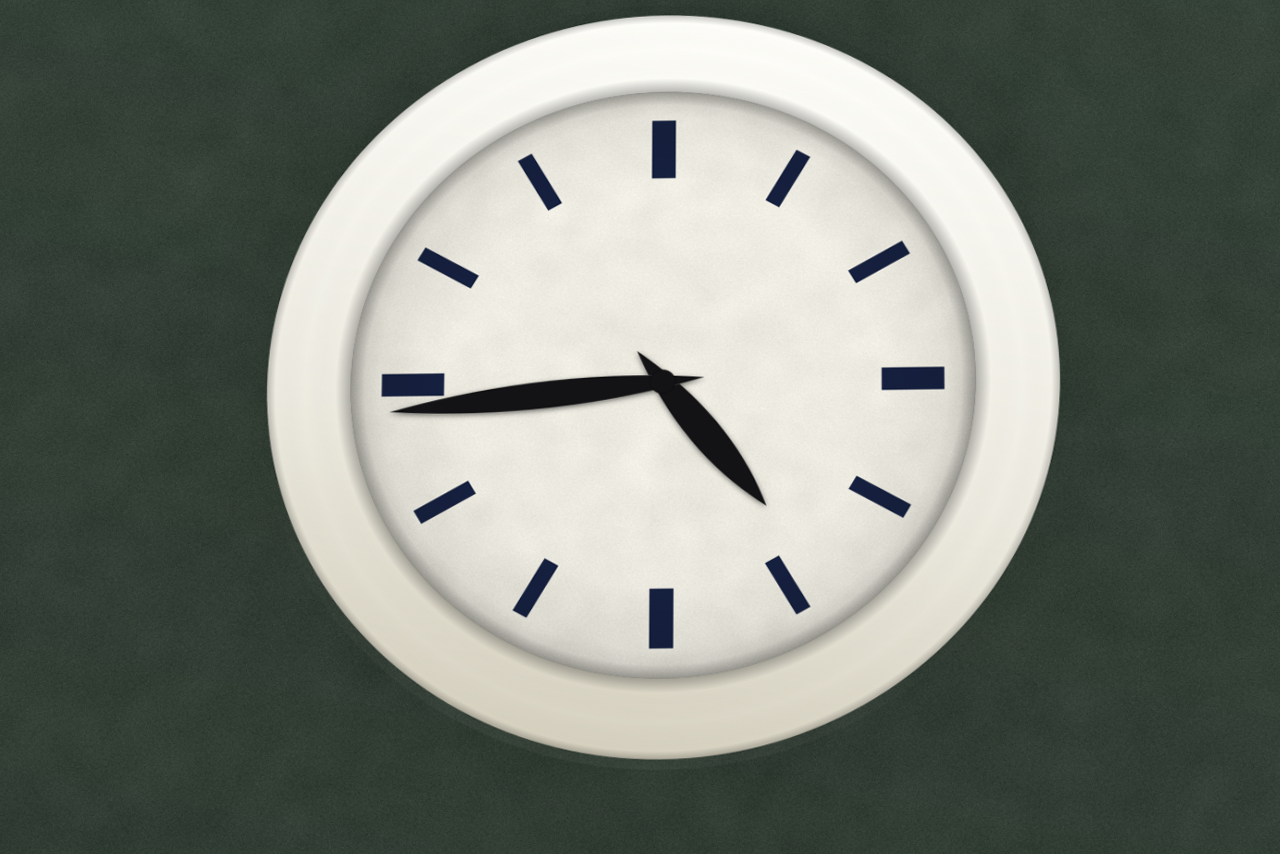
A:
4,44
